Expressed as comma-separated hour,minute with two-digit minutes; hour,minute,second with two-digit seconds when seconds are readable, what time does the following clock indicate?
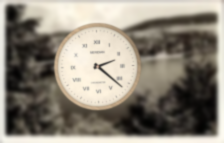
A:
2,22
